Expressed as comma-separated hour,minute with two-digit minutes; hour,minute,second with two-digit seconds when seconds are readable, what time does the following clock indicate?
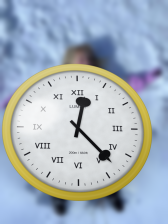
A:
12,23
